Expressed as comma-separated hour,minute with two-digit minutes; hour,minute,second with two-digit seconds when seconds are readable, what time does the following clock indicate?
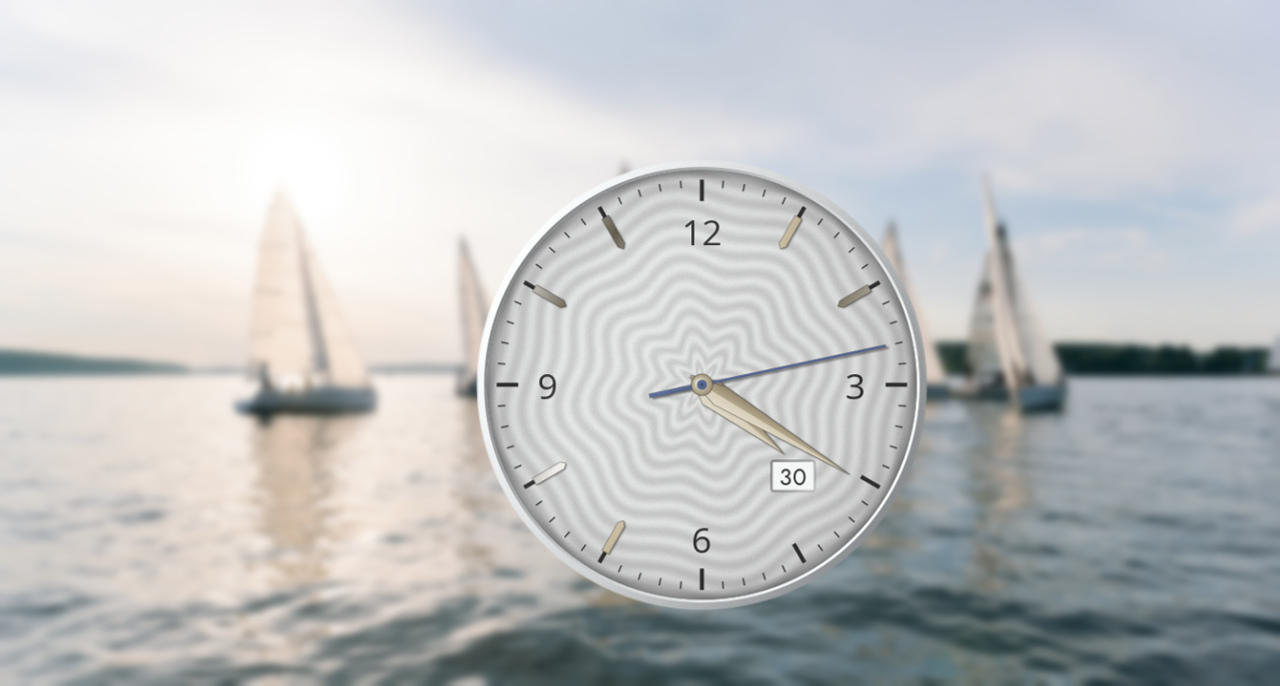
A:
4,20,13
